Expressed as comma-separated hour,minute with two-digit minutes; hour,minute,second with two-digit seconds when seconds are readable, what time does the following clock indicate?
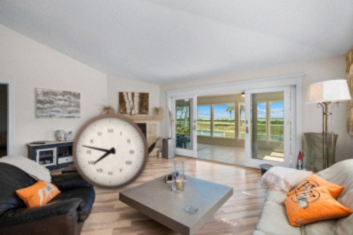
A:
7,47
